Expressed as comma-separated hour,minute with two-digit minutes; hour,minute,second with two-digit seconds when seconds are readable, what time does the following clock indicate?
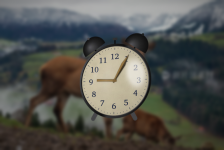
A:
9,05
